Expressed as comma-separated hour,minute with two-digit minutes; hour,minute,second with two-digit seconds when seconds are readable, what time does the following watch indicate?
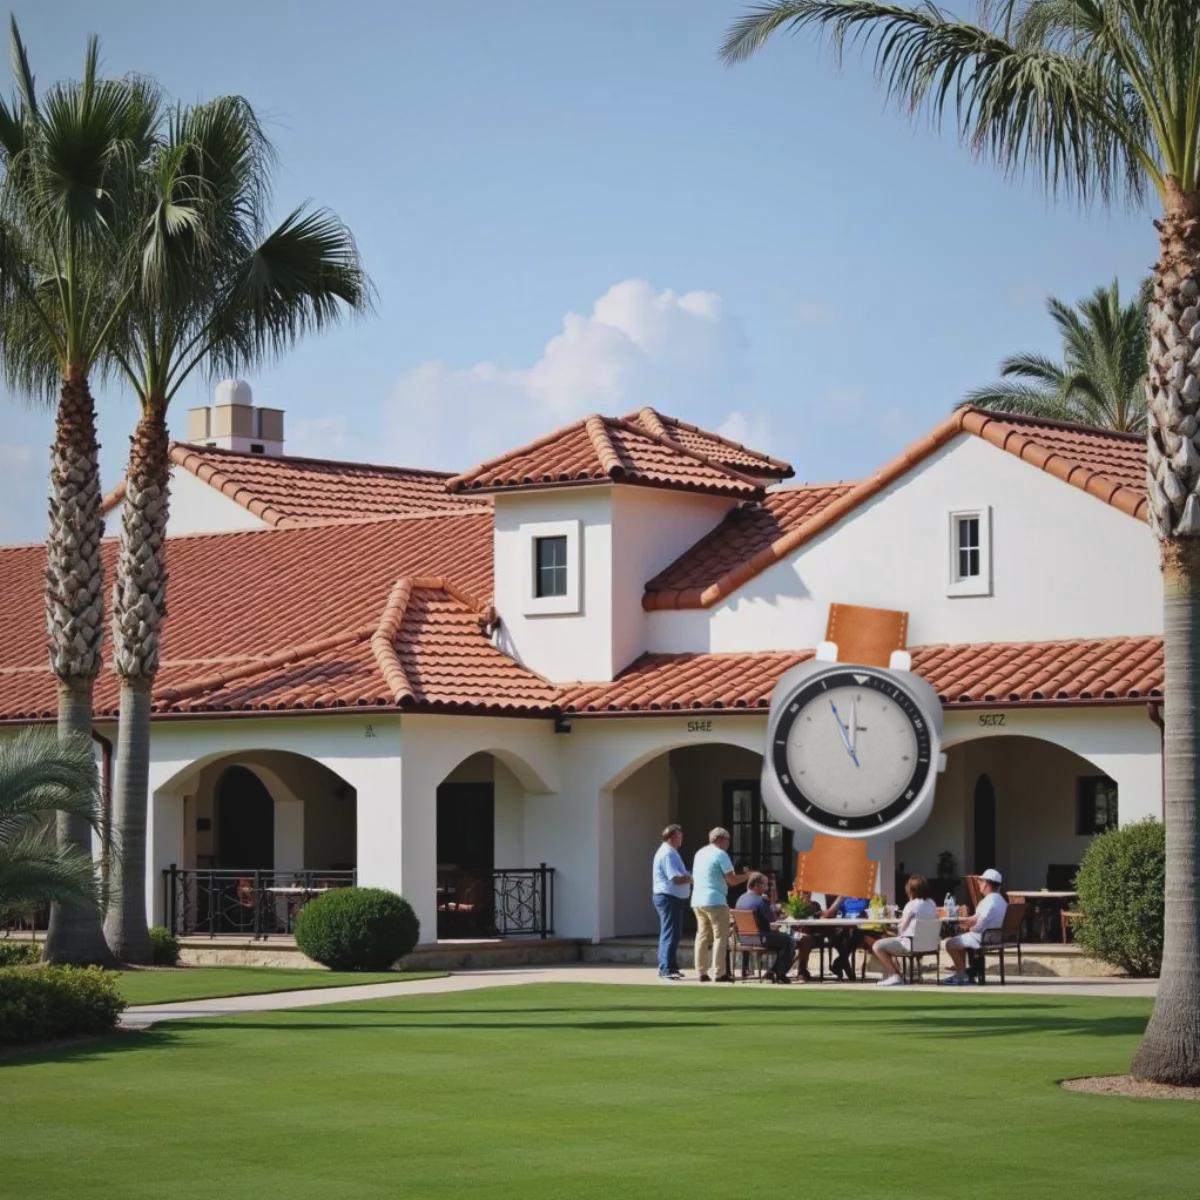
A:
10,58,55
